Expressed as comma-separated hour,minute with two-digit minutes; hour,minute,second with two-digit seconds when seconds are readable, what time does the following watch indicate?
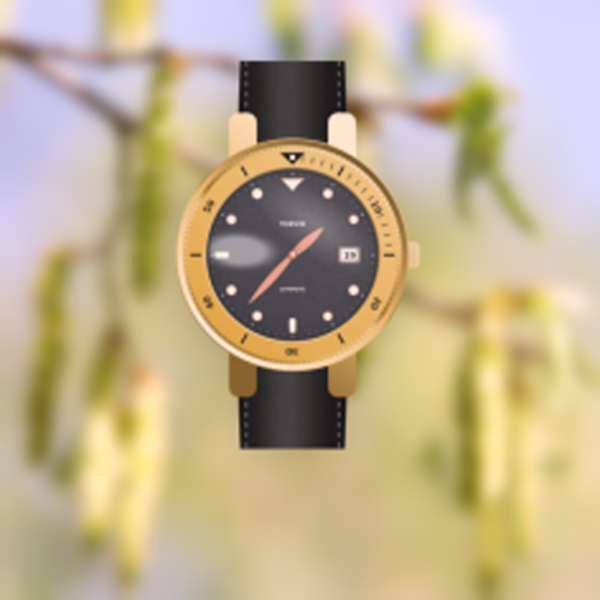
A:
1,37
